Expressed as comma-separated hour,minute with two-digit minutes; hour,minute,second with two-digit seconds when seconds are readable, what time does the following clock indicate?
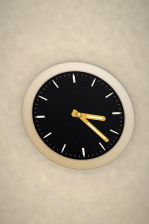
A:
3,23
